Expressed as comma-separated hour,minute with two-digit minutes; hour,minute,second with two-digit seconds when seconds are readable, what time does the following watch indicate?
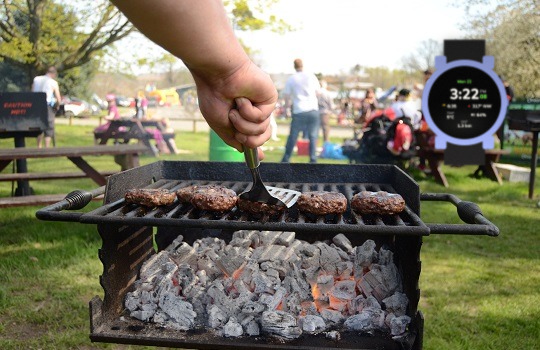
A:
3,22
